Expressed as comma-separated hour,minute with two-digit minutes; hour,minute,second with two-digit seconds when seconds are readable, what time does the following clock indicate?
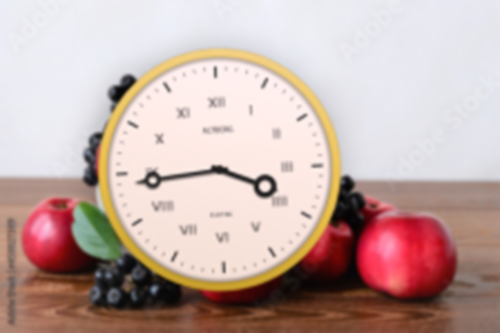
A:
3,44
